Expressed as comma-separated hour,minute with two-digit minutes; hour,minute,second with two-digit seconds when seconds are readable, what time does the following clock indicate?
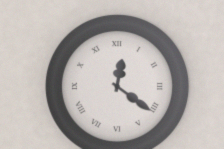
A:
12,21
